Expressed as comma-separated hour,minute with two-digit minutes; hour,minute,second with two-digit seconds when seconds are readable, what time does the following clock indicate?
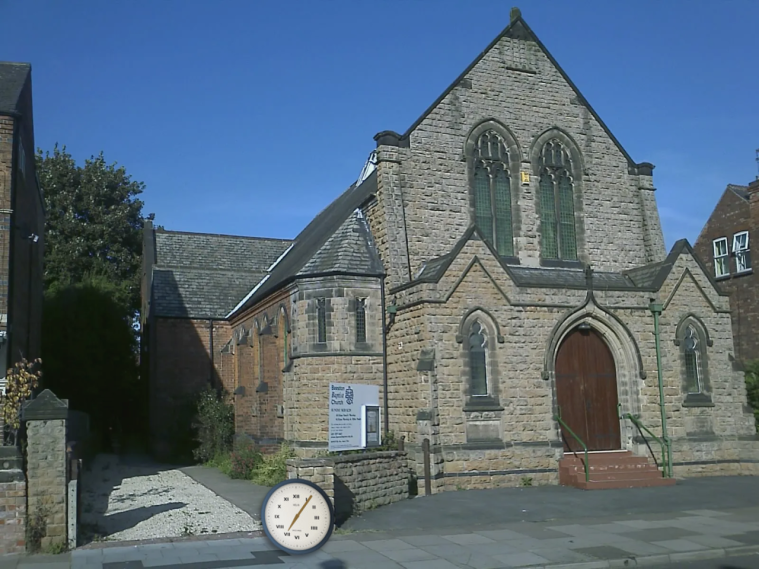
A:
7,06
